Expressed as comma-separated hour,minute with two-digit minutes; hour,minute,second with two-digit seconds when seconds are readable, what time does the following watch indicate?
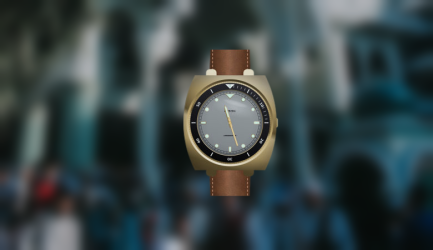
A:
11,27
